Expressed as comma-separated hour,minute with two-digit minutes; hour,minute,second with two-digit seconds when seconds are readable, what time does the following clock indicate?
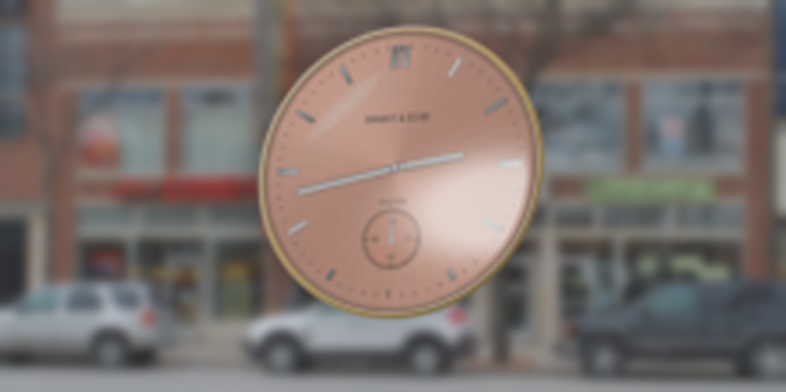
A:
2,43
